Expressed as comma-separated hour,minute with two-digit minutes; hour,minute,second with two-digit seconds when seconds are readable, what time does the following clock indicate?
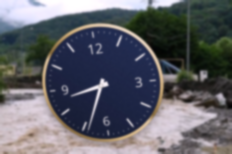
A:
8,34
